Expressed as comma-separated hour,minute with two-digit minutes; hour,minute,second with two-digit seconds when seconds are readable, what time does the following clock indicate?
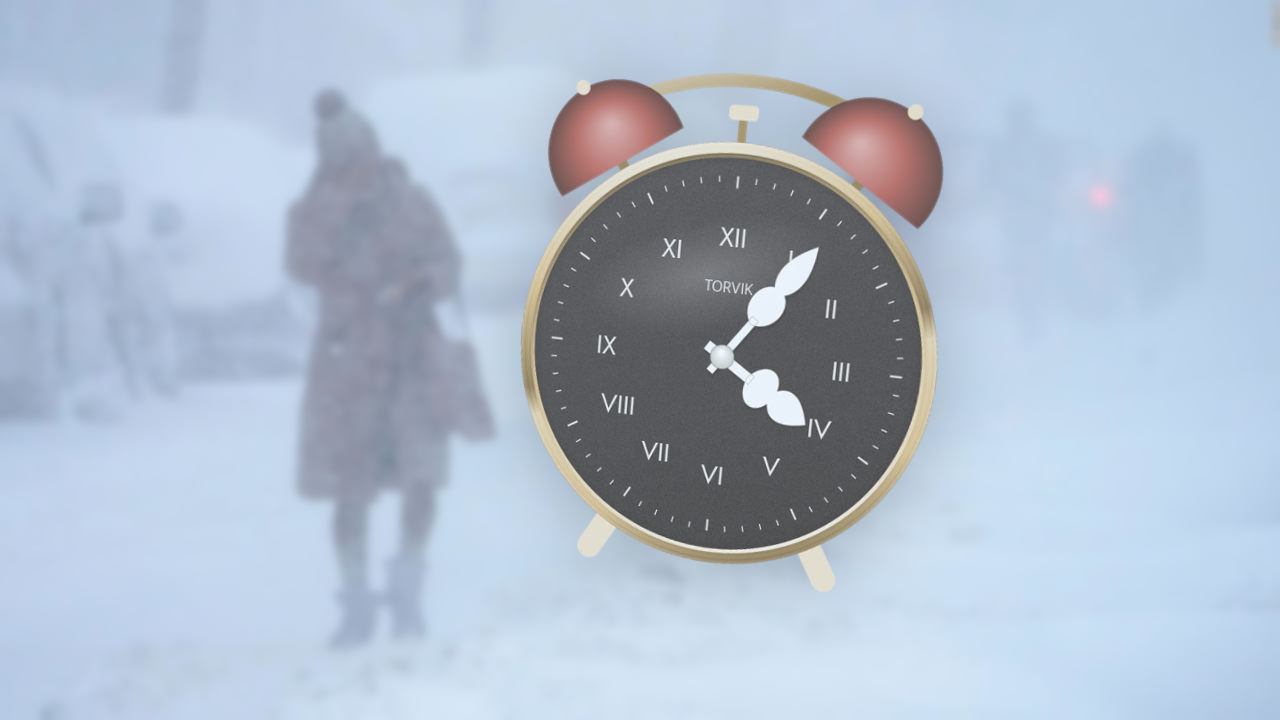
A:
4,06
